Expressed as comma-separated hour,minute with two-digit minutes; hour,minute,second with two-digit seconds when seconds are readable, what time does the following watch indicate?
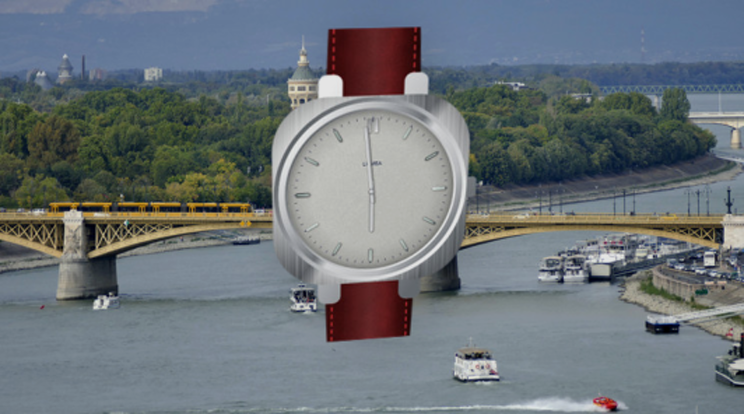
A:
5,59
